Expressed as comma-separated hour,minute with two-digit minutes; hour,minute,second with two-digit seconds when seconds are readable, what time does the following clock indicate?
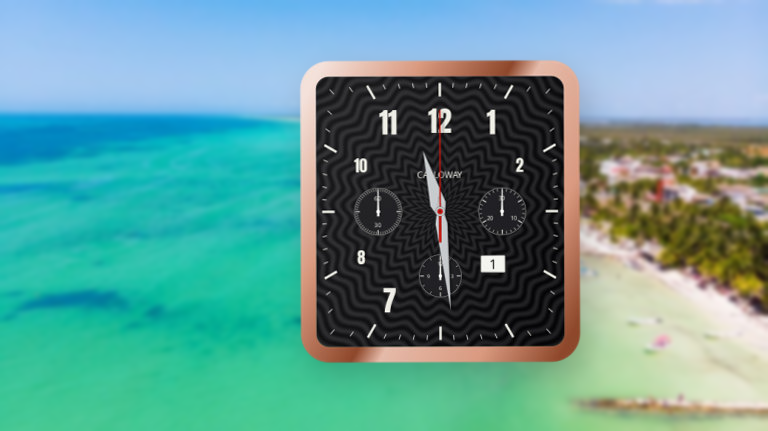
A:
11,29
